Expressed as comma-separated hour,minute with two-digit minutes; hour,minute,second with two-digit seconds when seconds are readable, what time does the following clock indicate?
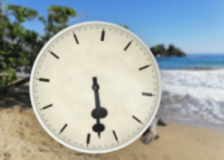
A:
5,28
